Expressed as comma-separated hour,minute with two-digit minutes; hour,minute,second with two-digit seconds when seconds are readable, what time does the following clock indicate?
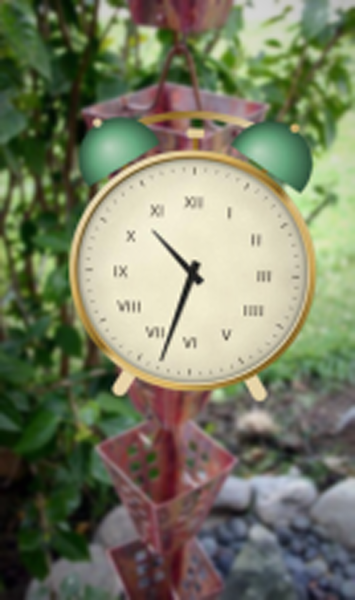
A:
10,33
